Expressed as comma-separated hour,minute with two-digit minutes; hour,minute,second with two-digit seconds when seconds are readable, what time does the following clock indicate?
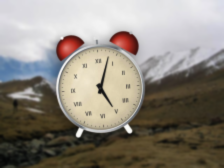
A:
5,03
